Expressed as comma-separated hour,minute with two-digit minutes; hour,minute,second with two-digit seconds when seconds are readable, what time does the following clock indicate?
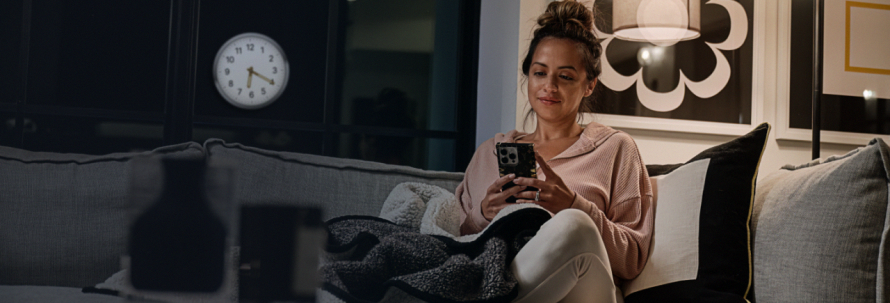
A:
6,20
